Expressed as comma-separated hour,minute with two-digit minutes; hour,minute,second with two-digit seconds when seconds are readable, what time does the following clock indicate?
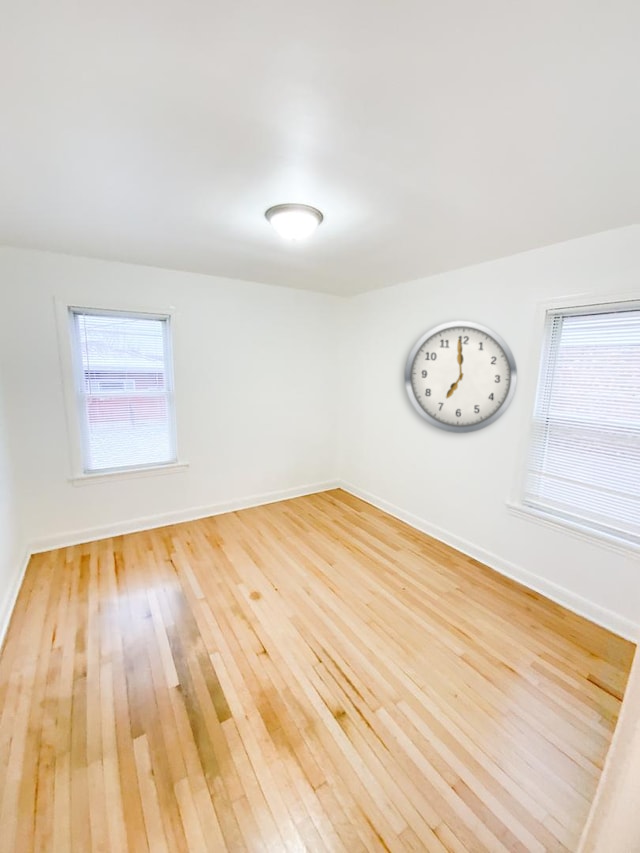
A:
6,59
